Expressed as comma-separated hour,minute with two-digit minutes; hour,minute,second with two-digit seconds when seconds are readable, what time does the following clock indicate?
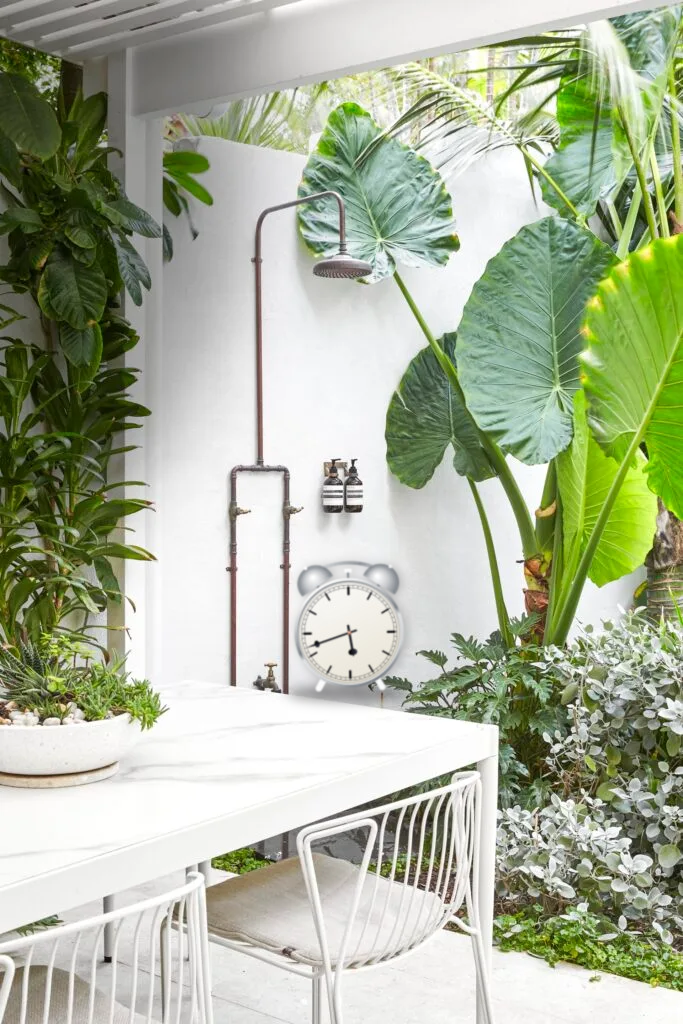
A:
5,42
